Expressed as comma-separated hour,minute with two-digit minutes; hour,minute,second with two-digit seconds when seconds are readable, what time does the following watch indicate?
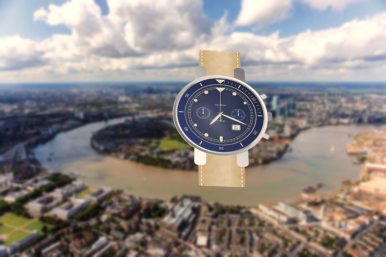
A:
7,19
